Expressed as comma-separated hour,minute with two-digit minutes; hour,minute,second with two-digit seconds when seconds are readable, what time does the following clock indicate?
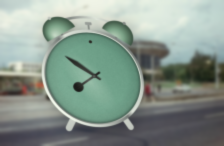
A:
7,51
